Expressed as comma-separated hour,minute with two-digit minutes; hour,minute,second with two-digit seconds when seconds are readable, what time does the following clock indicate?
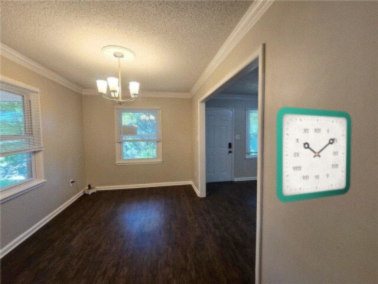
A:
10,09
